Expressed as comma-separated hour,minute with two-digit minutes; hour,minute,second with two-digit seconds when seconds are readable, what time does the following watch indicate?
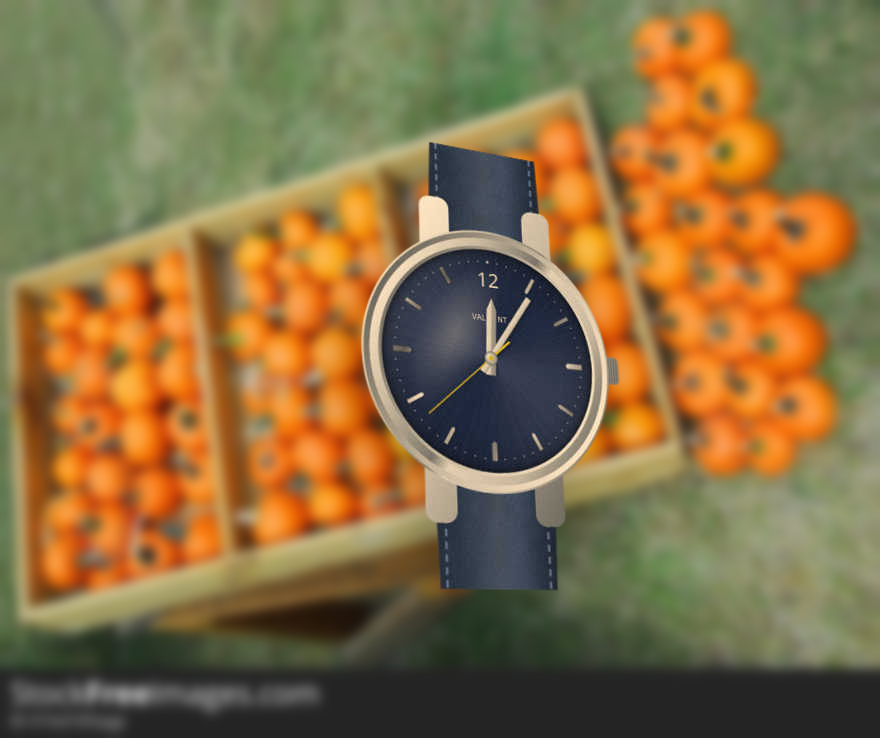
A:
12,05,38
